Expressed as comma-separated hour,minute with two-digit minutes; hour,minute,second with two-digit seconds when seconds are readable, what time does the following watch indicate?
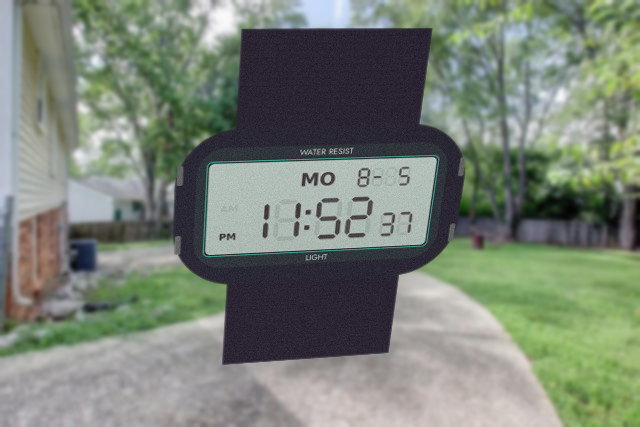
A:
11,52,37
